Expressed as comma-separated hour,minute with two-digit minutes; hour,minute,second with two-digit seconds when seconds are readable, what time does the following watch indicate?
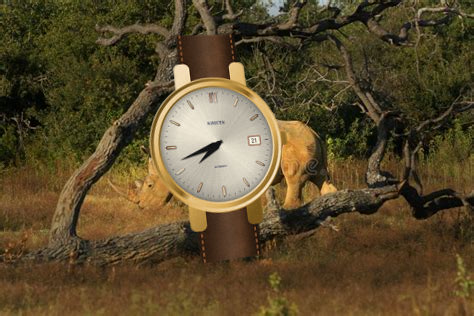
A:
7,42
